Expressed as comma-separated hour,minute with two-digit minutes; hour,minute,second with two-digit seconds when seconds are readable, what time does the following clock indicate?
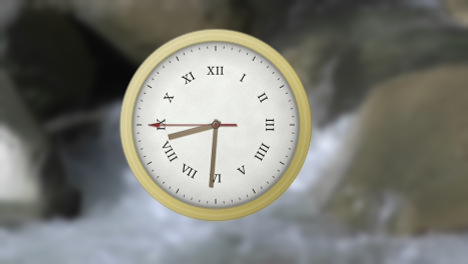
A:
8,30,45
